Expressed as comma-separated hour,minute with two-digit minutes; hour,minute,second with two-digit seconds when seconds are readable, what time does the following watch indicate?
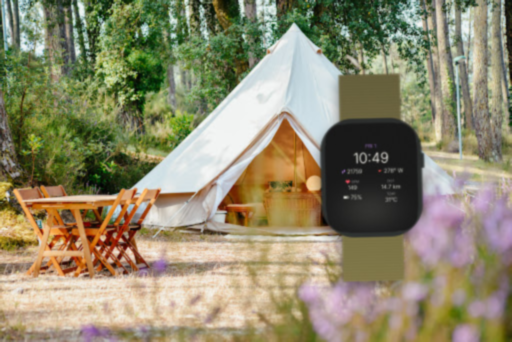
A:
10,49
